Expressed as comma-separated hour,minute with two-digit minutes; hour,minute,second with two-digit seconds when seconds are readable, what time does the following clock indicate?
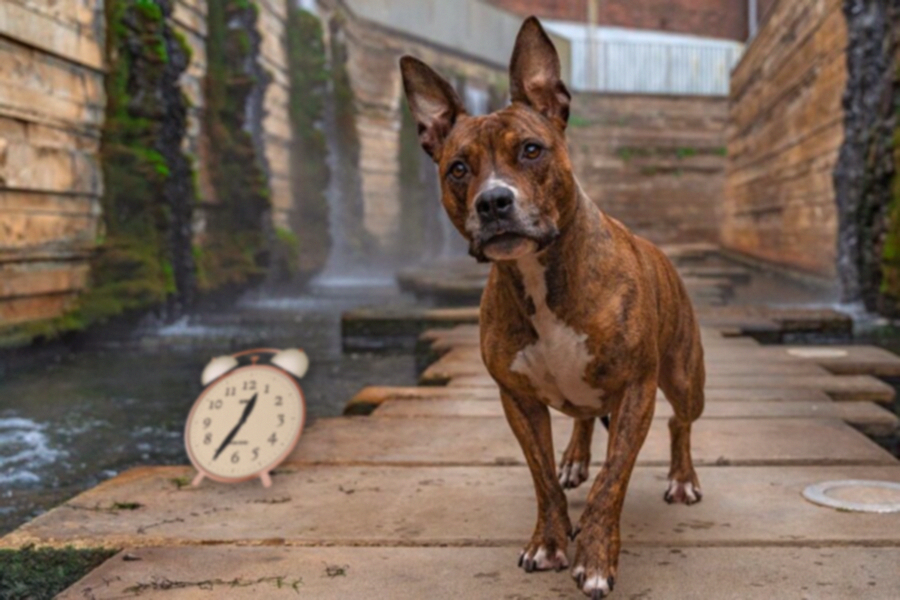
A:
12,35
